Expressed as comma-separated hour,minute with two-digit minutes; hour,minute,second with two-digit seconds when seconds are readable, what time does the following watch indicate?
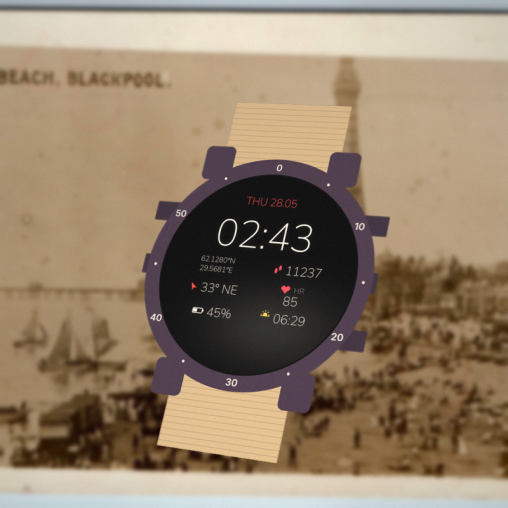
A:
2,43
